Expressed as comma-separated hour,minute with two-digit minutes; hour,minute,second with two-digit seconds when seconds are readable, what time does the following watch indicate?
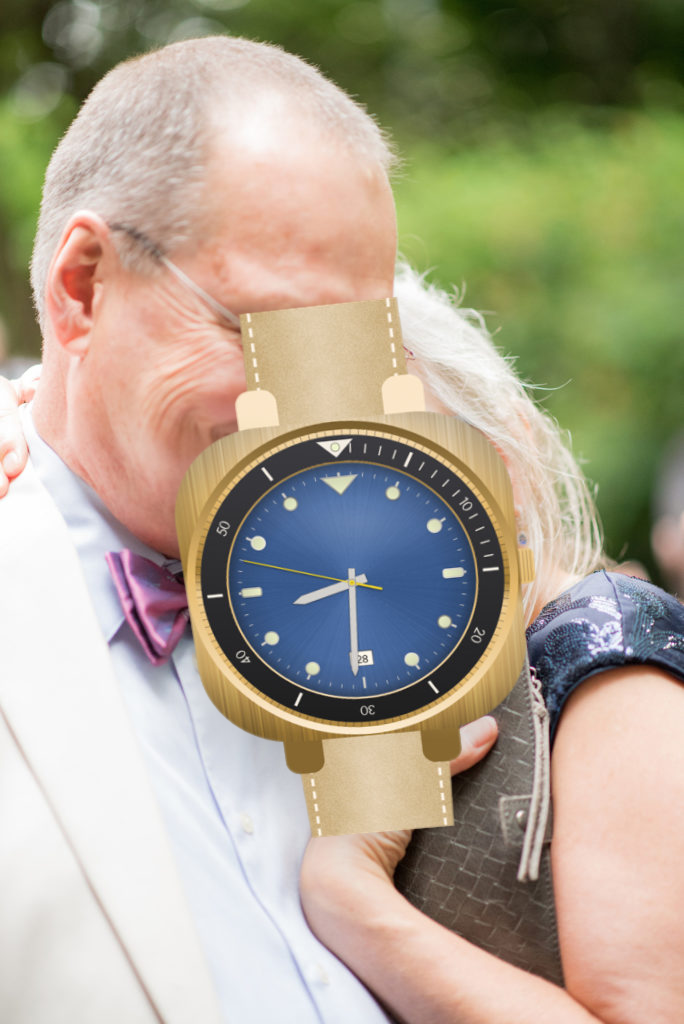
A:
8,30,48
